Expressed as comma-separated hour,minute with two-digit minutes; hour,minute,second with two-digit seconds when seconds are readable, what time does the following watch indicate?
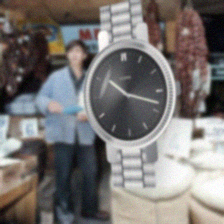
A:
10,18
